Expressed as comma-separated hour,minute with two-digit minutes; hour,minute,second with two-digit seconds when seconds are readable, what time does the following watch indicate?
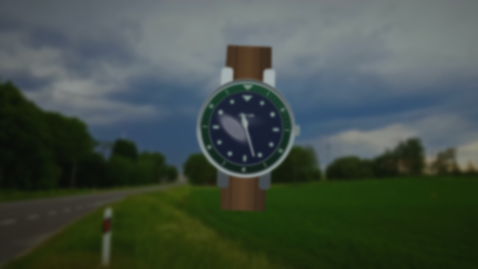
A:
11,27
